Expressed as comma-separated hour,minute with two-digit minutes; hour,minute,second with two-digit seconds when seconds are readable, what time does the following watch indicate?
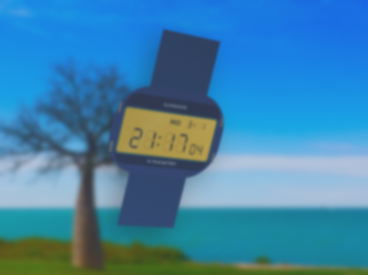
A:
21,17
